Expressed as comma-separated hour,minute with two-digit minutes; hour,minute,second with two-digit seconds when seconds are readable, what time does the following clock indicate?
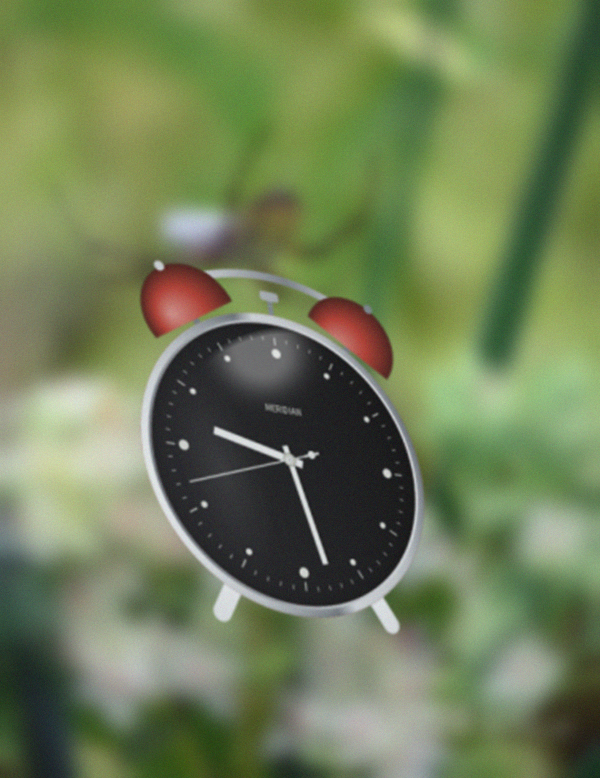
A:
9,27,42
